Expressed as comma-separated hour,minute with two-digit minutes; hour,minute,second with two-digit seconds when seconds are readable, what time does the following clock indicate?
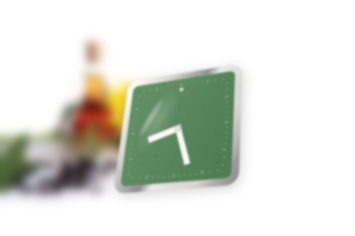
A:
8,27
